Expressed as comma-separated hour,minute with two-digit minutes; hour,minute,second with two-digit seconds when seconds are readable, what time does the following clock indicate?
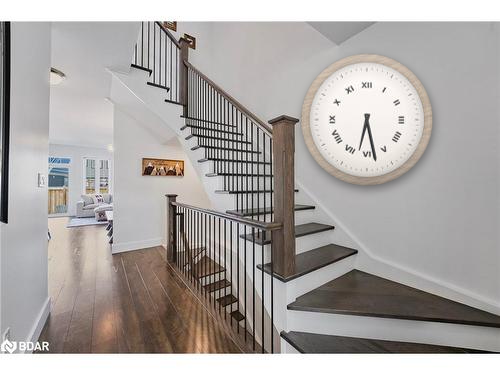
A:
6,28
